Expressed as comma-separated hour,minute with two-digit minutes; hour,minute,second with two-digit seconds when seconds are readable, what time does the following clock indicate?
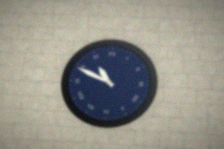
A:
10,49
